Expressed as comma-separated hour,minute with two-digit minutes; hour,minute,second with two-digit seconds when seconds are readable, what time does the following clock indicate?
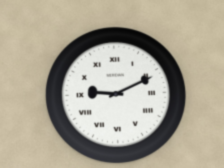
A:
9,11
